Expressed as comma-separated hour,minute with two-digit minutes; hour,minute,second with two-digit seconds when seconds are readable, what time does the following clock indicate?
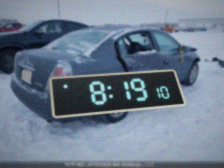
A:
8,19,10
